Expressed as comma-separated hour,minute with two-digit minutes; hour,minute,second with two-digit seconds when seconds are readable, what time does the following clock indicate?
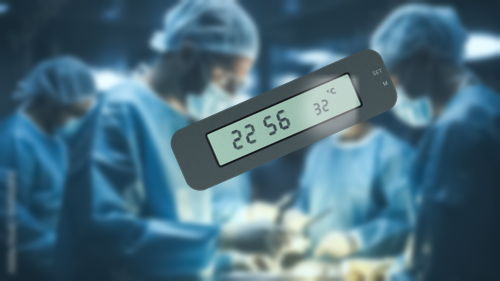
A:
22,56
